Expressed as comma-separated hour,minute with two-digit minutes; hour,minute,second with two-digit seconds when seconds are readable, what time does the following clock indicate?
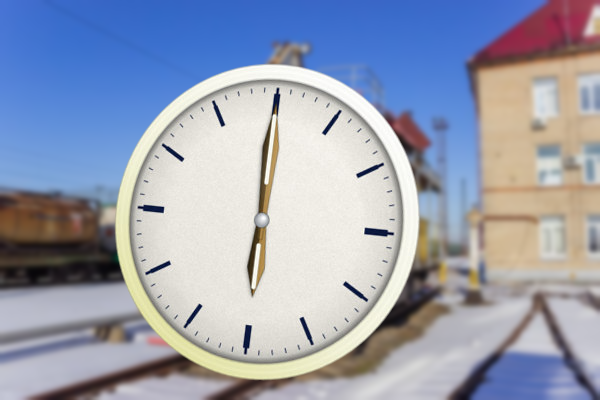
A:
6,00
